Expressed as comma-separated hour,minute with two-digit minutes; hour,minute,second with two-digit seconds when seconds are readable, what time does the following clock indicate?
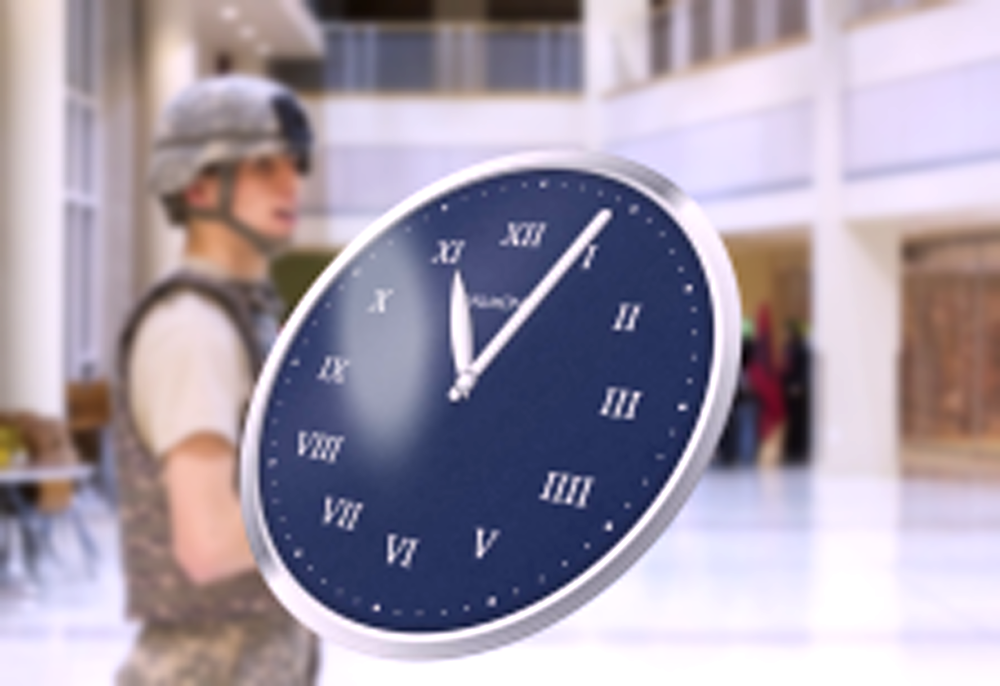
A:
11,04
